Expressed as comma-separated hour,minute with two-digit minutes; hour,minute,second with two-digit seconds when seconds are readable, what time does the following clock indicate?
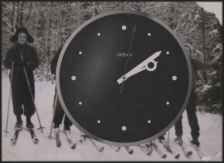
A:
2,09,02
